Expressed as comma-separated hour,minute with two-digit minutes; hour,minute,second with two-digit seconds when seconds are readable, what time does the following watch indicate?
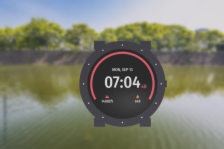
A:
7,04
